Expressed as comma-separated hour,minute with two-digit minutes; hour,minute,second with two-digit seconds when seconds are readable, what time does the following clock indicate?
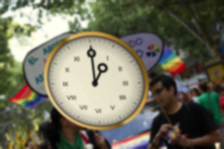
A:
1,00
